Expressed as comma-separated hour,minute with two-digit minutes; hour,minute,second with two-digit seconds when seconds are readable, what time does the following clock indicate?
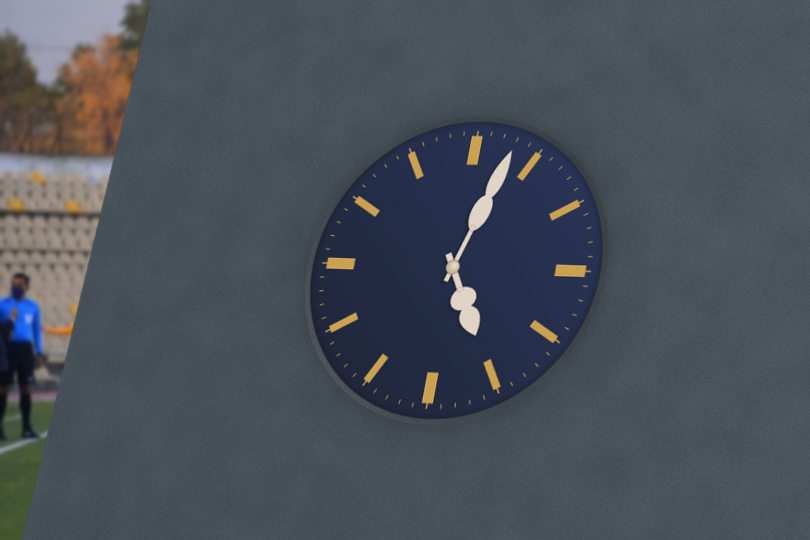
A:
5,03
